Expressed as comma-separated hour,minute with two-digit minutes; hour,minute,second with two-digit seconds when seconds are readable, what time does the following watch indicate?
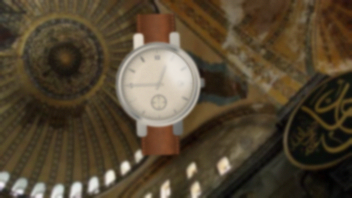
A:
12,45
